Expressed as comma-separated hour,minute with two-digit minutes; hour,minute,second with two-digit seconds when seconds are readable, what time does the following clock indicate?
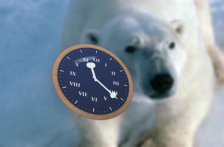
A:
11,21
